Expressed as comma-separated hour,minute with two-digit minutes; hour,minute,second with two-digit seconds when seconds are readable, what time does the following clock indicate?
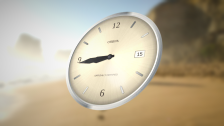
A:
8,44
